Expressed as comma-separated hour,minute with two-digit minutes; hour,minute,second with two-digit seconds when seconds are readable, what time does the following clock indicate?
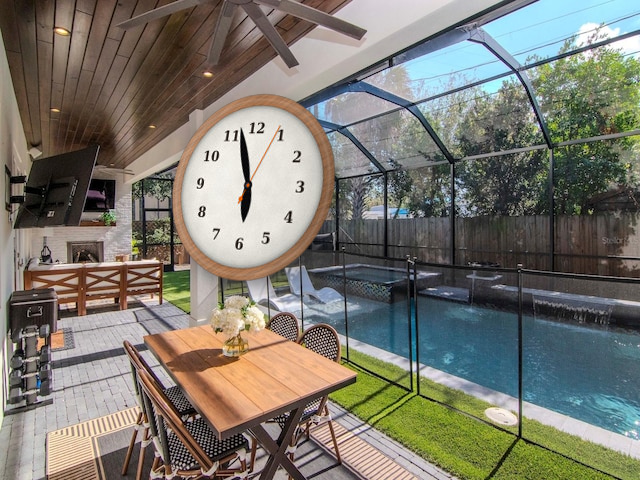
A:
5,57,04
